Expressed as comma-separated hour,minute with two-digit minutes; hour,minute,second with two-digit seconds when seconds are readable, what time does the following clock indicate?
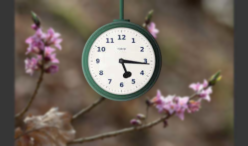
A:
5,16
